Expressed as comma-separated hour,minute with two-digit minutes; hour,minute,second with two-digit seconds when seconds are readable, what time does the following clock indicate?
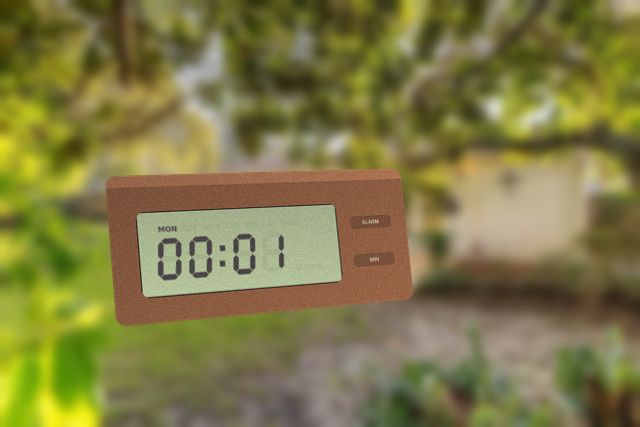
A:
0,01
